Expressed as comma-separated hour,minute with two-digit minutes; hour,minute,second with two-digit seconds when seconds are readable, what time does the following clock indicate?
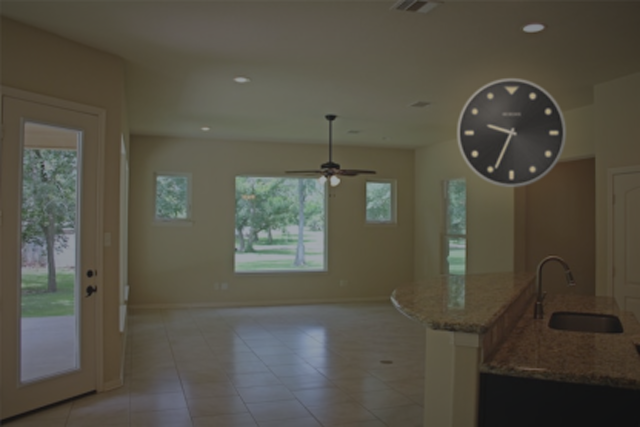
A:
9,34
